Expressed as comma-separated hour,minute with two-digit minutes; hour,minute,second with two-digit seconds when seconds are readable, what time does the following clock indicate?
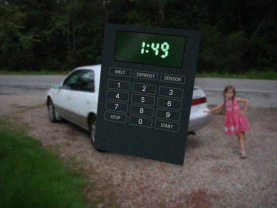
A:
1,49
